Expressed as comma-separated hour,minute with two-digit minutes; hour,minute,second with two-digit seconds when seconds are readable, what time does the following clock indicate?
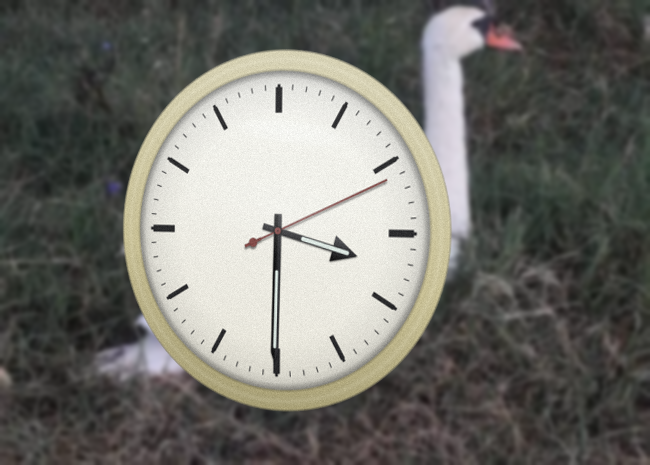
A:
3,30,11
